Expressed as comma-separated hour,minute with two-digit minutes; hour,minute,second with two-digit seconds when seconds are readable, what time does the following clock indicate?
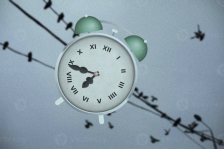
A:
6,44
